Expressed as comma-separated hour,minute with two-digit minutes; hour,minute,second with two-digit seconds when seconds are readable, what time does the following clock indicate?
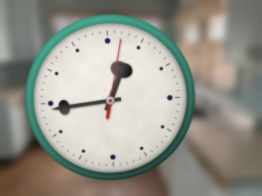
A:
12,44,02
